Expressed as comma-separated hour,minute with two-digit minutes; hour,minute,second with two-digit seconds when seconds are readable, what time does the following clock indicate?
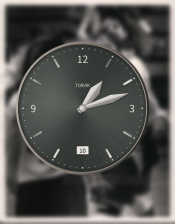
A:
1,12
